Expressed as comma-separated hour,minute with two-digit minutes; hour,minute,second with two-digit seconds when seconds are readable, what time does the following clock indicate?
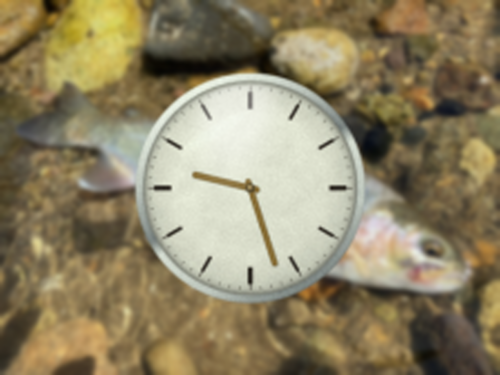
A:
9,27
